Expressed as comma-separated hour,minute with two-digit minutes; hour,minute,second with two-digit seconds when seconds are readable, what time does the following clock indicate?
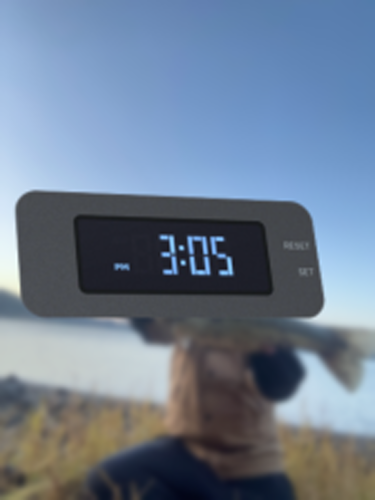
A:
3,05
